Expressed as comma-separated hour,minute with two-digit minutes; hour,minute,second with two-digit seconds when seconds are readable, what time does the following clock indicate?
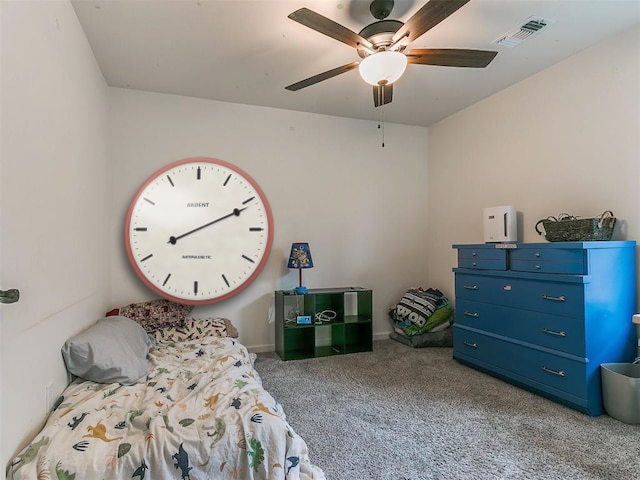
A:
8,11
